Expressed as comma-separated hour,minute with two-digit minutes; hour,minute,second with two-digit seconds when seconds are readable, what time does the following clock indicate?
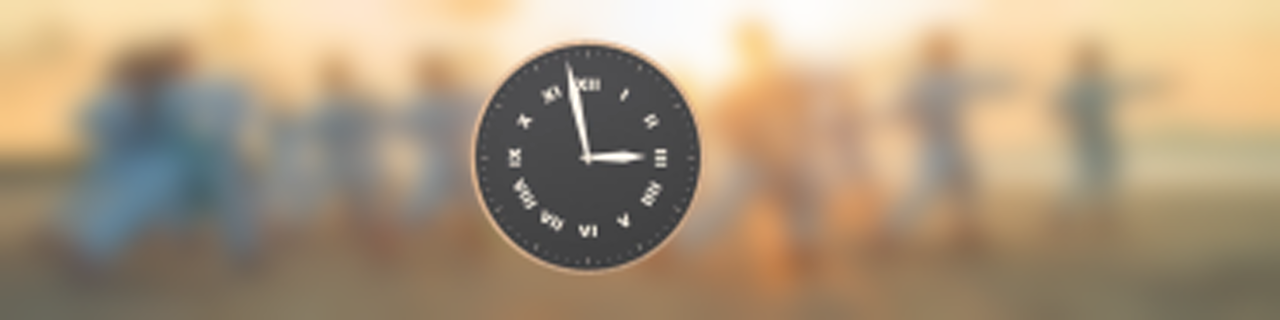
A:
2,58
